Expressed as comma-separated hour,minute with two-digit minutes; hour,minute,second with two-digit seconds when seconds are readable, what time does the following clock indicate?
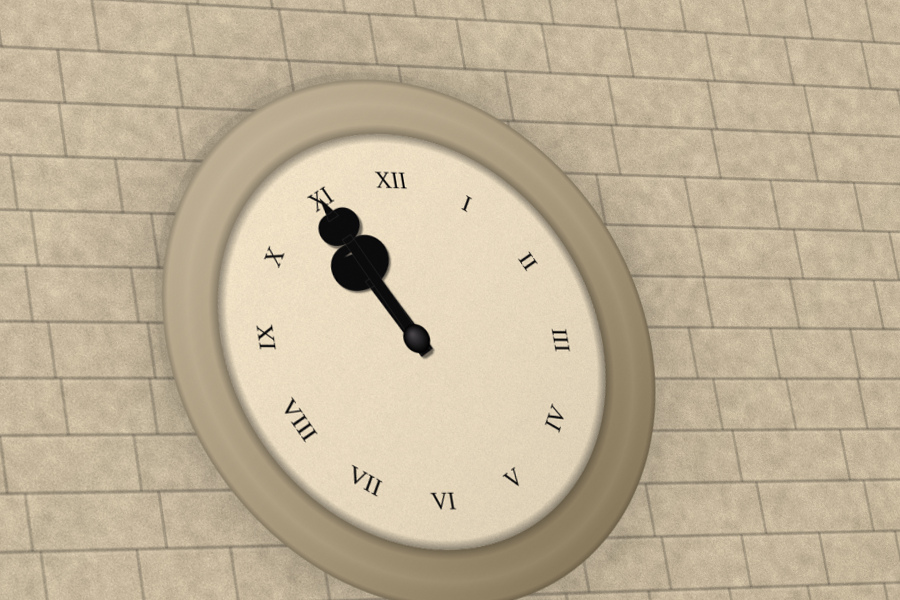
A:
10,55
